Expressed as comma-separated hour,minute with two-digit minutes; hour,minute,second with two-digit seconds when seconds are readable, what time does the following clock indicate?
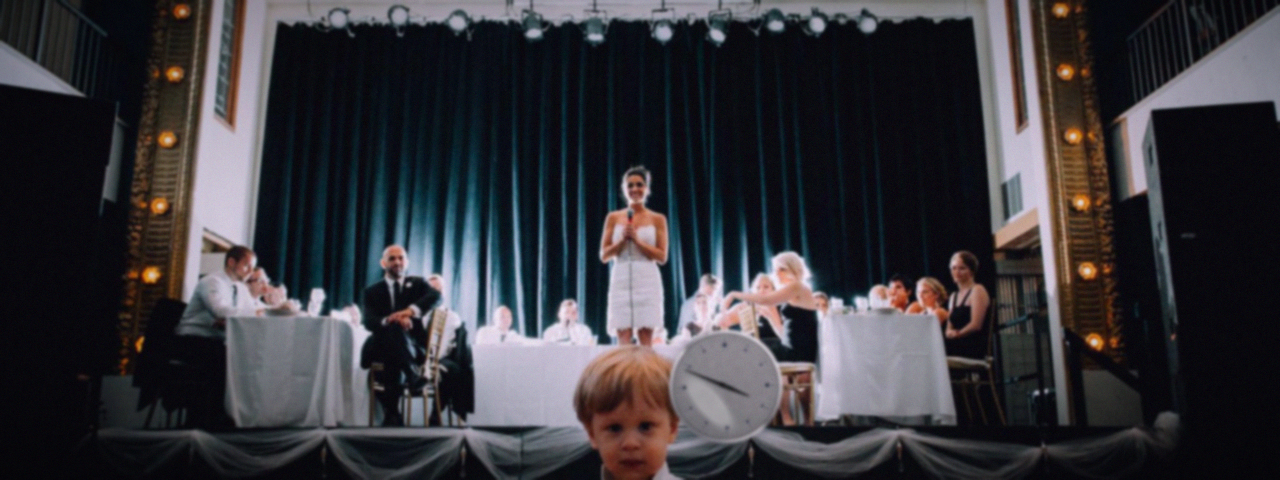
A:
3,49
